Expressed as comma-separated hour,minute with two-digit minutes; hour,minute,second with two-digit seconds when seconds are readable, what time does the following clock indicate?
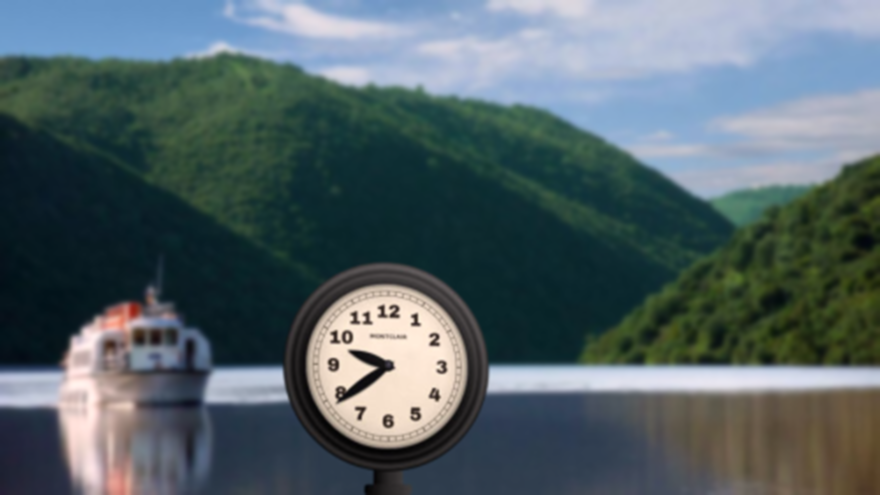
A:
9,39
